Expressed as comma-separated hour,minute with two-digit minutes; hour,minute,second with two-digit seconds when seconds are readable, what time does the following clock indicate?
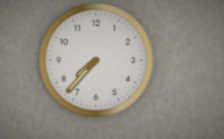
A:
7,37
